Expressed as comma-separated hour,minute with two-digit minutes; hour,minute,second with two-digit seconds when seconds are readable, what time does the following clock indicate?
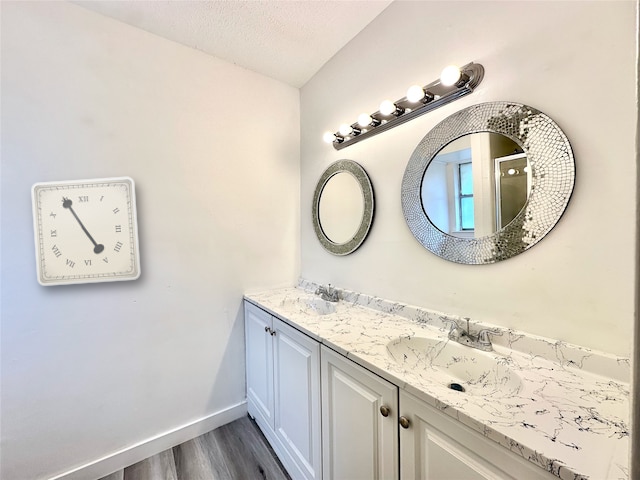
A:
4,55
